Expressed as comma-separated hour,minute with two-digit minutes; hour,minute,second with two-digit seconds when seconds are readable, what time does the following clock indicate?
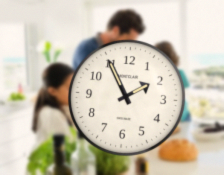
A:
1,55
